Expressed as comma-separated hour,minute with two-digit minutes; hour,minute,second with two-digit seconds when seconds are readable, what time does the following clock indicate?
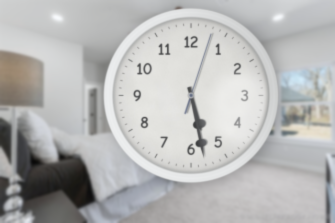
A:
5,28,03
